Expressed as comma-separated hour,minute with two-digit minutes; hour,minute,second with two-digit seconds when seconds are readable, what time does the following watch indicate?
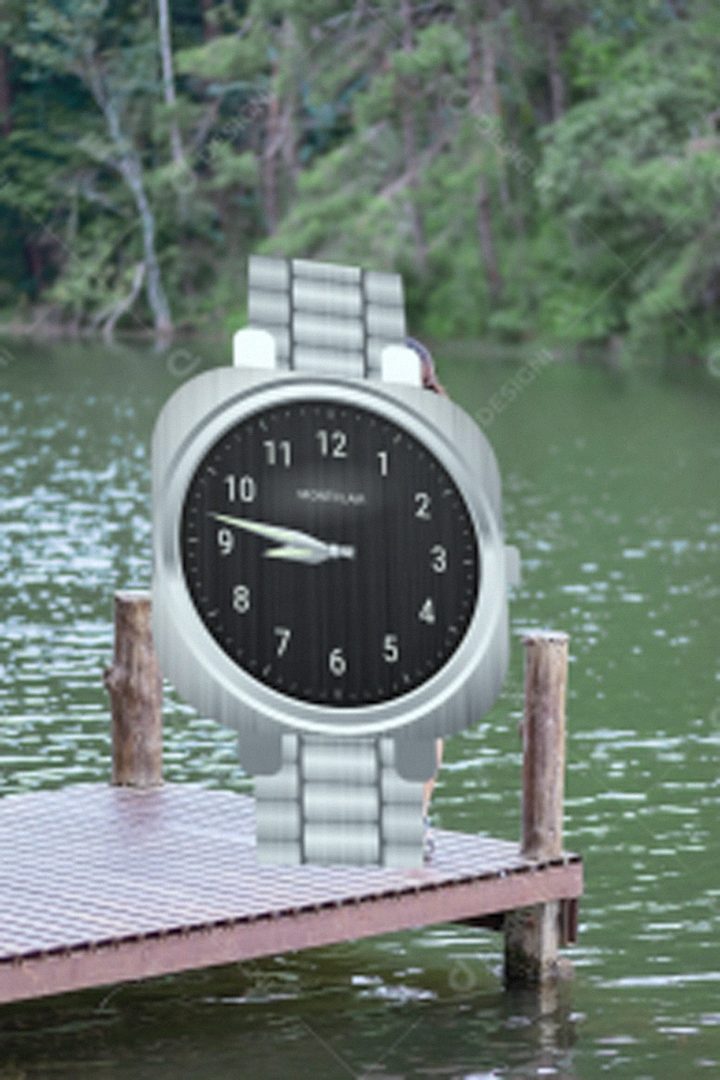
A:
8,47
